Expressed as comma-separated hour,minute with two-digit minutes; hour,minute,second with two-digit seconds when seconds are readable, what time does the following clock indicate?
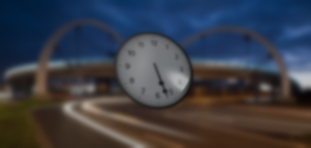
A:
5,27
